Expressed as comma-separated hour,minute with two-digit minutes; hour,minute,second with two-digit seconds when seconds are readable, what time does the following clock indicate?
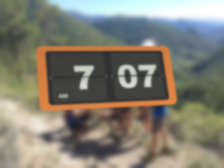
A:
7,07
